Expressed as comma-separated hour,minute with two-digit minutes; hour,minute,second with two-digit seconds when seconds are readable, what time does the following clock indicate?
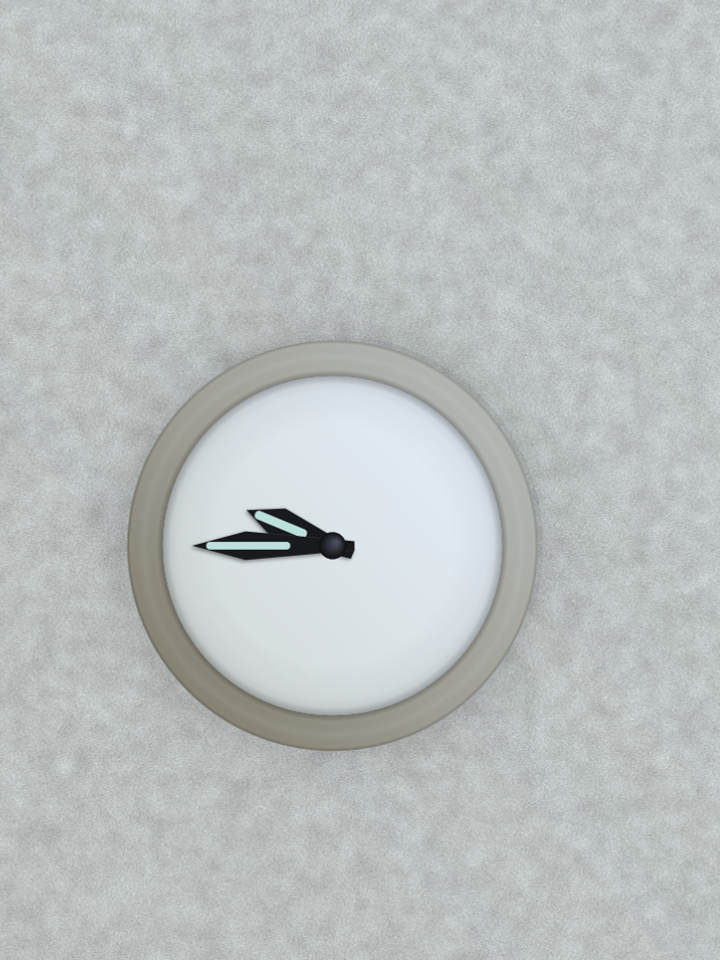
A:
9,45
